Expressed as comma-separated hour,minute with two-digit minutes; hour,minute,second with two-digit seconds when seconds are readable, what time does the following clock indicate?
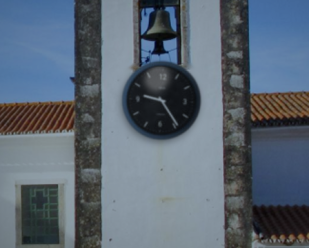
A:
9,24
